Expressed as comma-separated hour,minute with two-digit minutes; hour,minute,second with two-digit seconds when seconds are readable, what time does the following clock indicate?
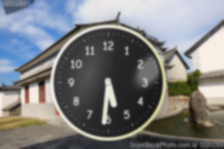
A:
5,31
